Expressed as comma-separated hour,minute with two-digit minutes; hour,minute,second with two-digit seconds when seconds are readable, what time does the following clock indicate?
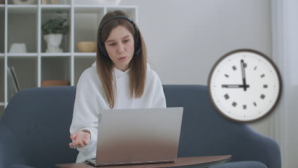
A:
8,59
